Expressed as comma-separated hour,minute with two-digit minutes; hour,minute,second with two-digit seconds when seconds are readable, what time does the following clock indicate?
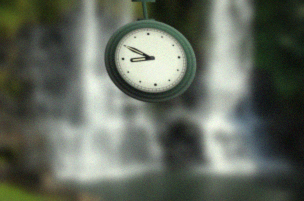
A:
8,50
